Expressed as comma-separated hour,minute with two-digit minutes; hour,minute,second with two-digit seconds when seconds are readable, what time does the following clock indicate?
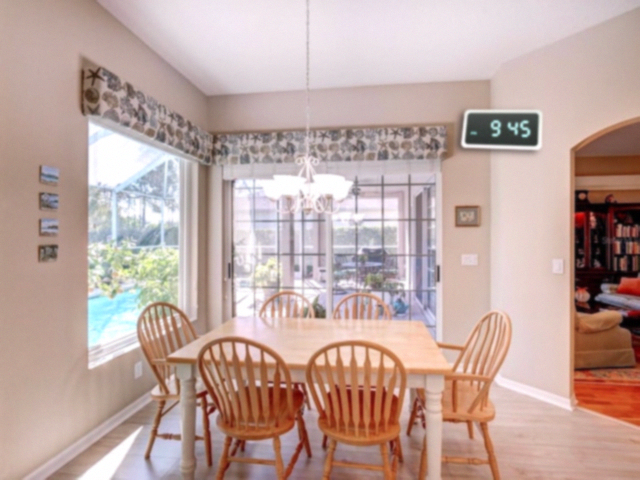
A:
9,45
